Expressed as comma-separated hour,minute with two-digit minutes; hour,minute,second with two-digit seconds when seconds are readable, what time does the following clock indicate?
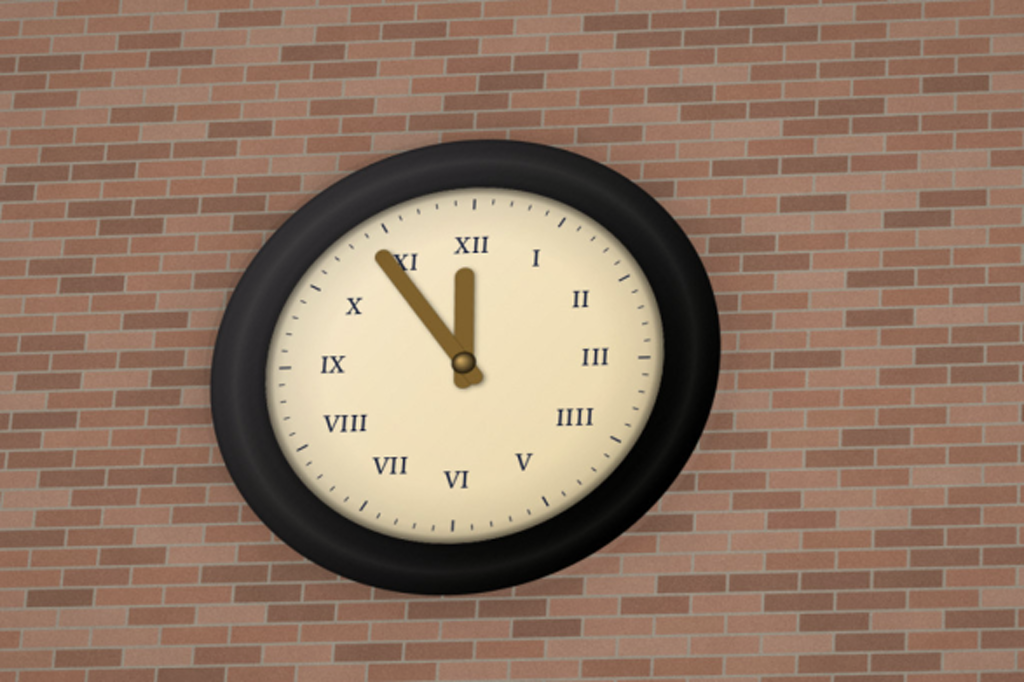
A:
11,54
